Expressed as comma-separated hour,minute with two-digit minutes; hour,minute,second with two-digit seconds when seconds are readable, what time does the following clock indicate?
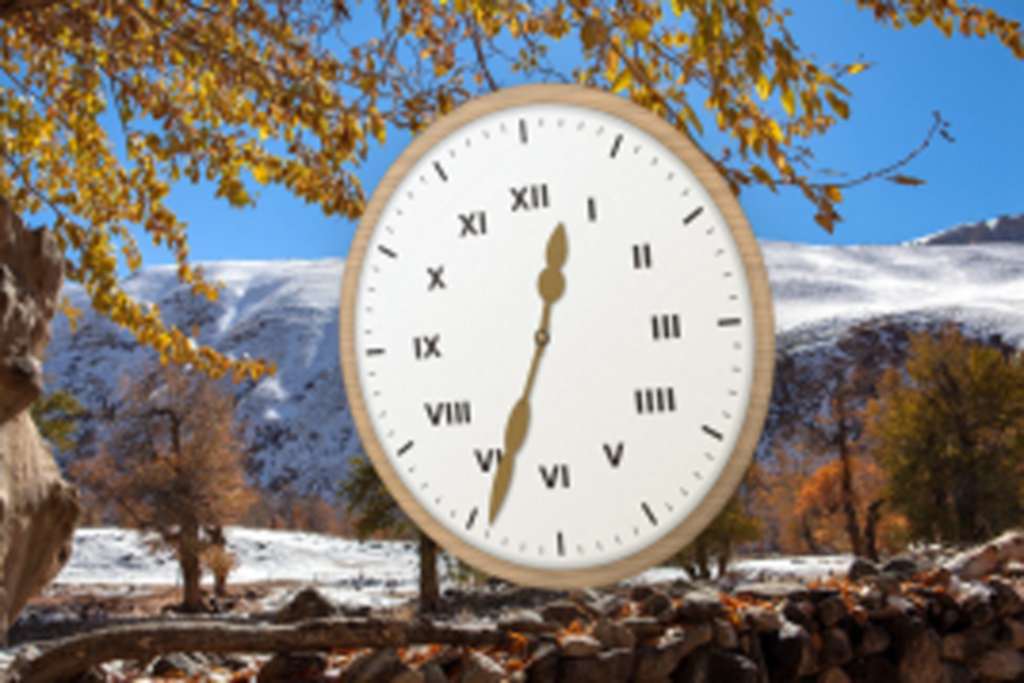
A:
12,34
